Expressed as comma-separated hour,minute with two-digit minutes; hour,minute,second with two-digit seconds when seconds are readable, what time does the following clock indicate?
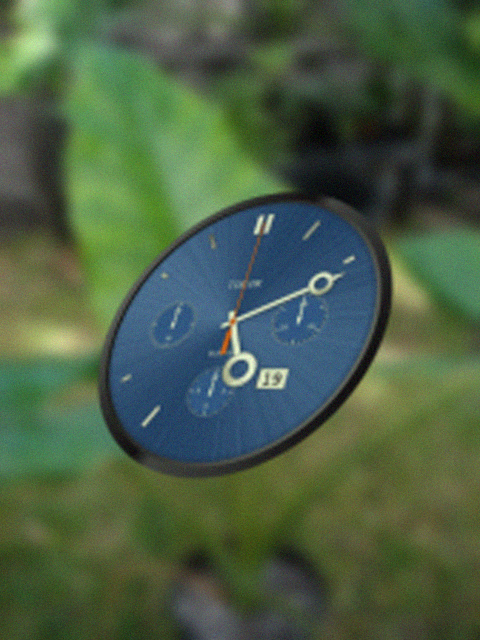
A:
5,11
